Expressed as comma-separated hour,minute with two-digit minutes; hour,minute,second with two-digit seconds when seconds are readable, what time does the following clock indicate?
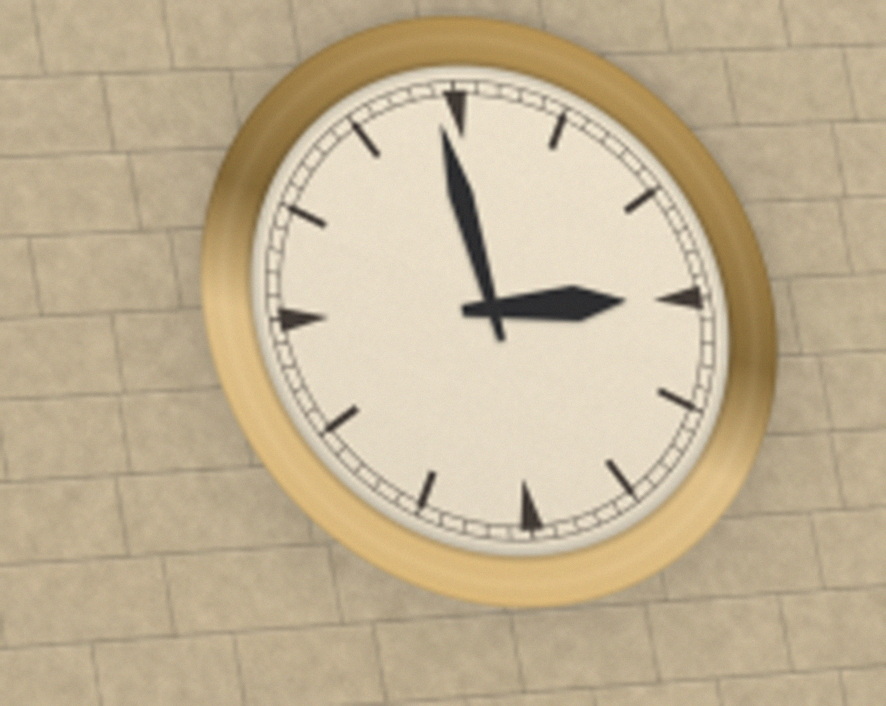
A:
2,59
